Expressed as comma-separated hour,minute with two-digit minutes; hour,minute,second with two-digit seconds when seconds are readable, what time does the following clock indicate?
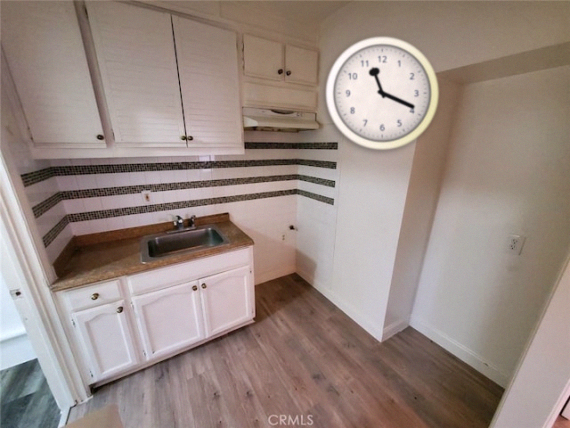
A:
11,19
